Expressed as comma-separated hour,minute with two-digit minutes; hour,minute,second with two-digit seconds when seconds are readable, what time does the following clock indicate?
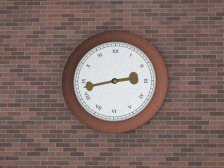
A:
2,43
